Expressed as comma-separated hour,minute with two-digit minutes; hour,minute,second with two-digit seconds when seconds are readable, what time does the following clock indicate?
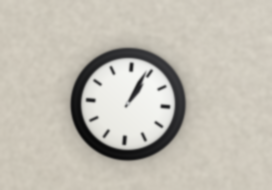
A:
1,04
